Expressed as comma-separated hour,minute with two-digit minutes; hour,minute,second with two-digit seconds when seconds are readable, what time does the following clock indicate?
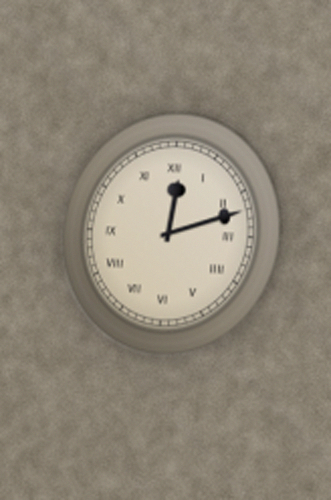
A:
12,12
